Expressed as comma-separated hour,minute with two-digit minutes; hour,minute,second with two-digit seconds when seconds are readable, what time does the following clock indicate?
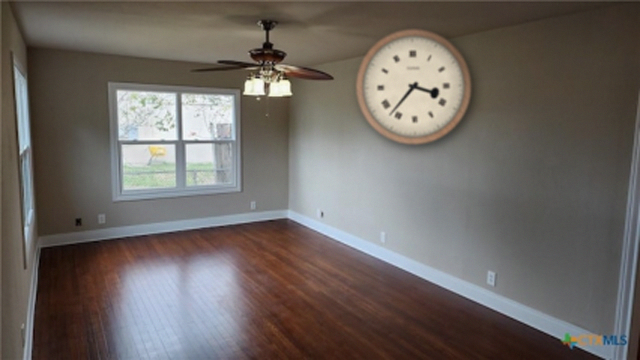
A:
3,37
